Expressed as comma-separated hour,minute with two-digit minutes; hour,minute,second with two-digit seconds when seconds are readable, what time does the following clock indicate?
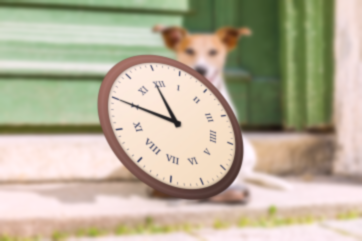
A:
11,50
